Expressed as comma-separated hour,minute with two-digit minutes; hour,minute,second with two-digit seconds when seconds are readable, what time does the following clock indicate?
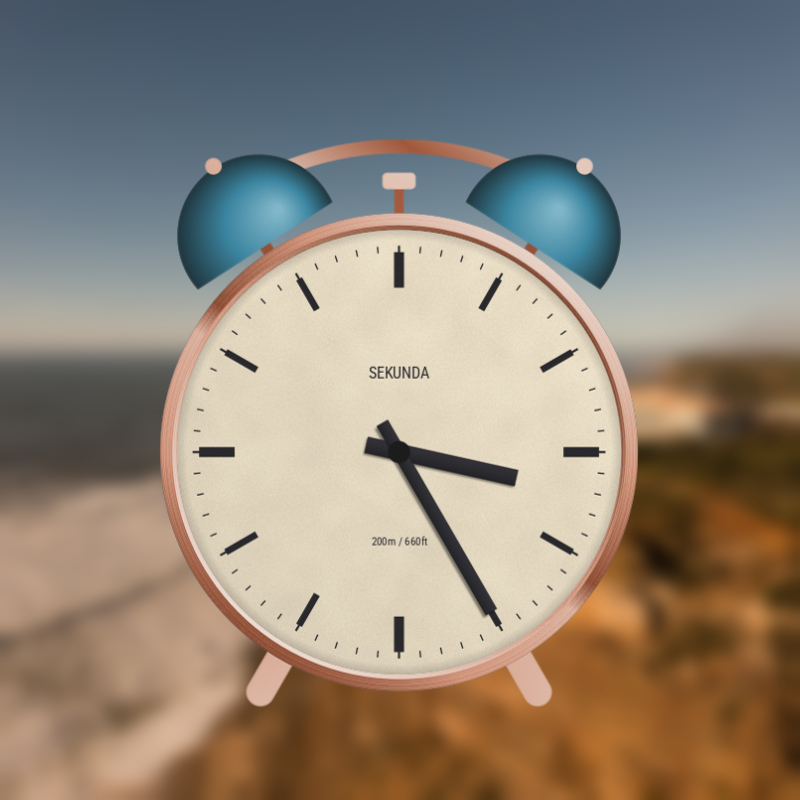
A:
3,25
